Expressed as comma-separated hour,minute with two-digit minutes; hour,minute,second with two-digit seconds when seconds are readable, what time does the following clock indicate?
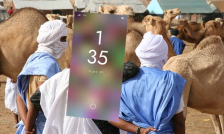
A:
1,35
